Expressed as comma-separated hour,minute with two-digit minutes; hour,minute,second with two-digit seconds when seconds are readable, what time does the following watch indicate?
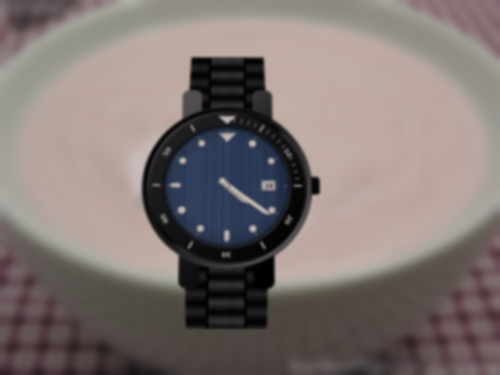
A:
4,21
